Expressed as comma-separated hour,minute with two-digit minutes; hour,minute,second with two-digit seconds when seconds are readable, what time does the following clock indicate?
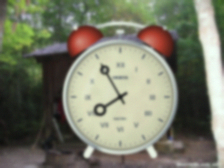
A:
7,55
